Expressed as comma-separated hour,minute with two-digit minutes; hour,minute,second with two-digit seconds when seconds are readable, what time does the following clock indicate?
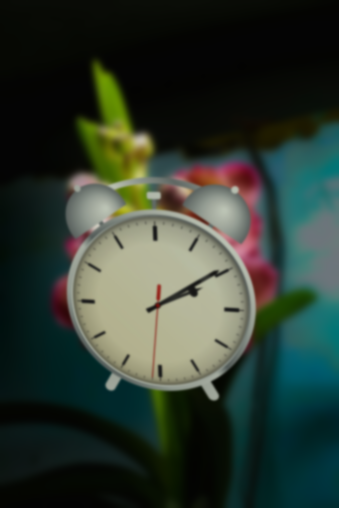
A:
2,09,31
